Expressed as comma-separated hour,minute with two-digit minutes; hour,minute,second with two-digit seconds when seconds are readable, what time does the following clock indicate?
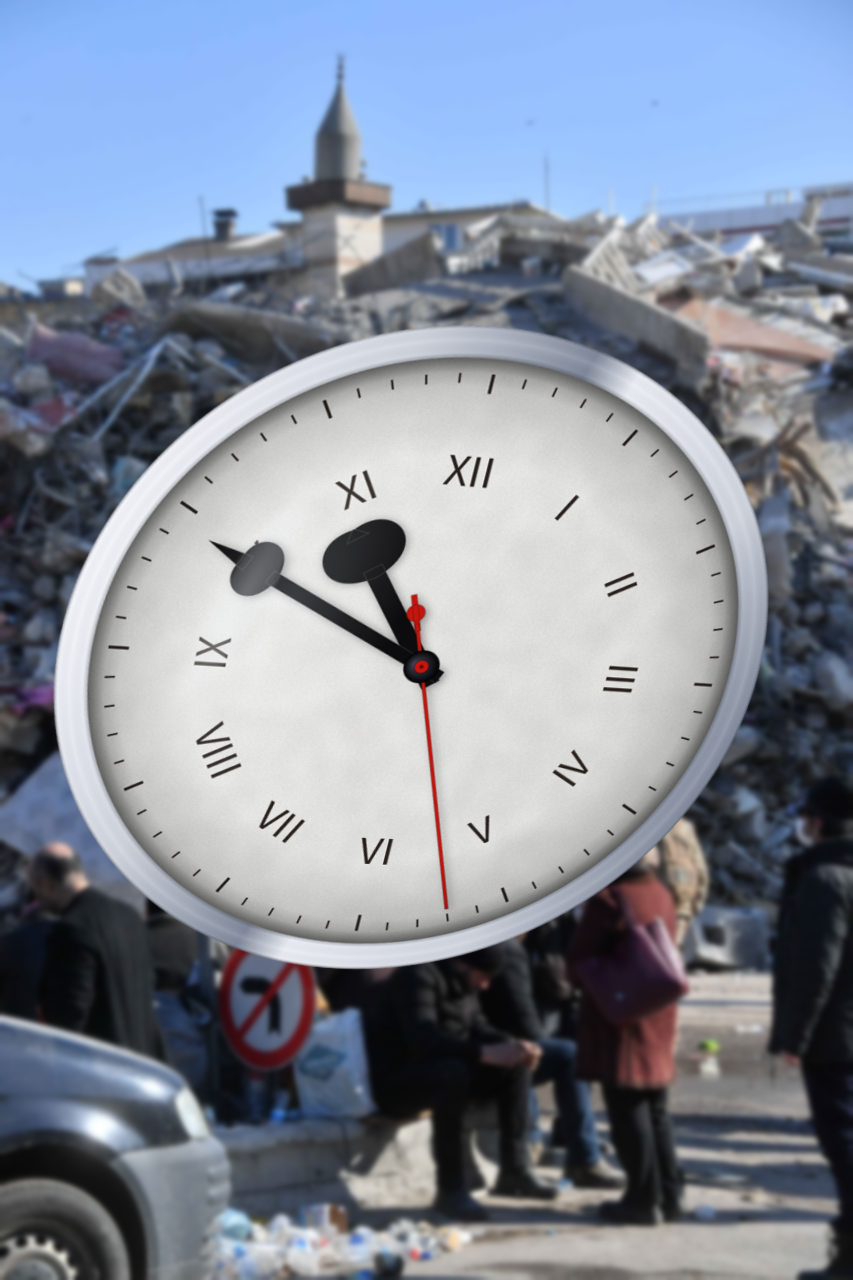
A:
10,49,27
